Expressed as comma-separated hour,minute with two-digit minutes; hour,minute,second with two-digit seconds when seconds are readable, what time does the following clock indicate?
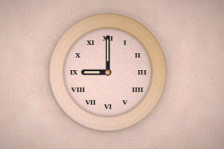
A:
9,00
